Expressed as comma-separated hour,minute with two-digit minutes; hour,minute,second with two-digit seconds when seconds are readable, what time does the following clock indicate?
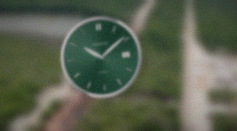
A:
10,09
